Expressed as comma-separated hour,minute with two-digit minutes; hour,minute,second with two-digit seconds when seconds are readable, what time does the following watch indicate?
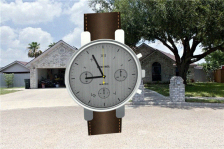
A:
8,56
